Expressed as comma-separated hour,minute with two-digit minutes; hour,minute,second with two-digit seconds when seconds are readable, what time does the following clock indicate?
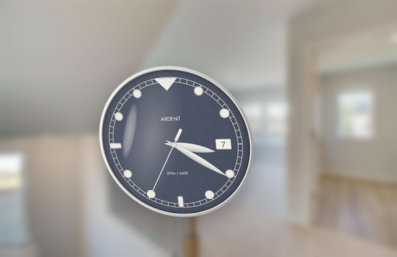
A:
3,20,35
